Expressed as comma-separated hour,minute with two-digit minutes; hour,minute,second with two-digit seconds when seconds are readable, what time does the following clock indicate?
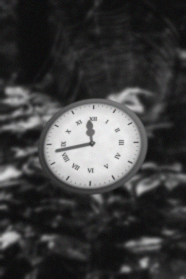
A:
11,43
